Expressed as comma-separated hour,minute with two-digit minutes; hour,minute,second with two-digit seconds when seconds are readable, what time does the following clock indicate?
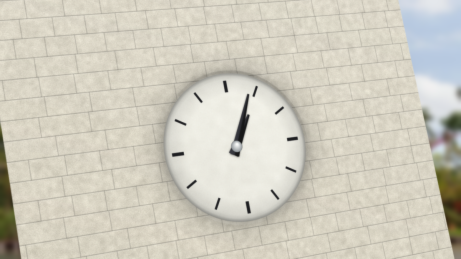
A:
1,04
